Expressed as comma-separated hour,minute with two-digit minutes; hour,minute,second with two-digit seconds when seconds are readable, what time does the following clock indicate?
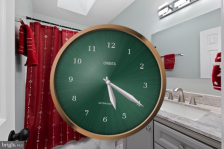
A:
5,20
